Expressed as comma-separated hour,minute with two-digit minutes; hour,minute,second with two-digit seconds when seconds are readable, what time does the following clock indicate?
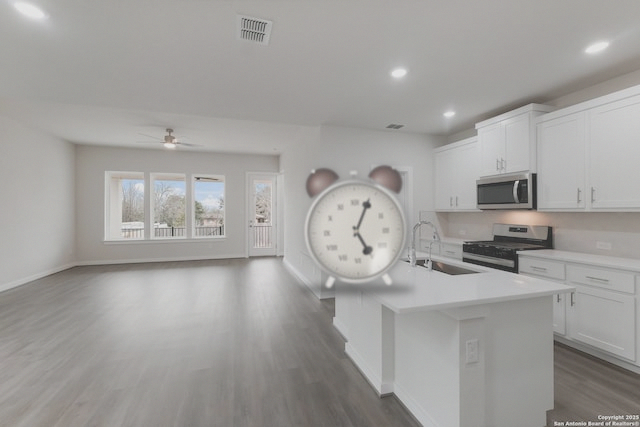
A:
5,04
